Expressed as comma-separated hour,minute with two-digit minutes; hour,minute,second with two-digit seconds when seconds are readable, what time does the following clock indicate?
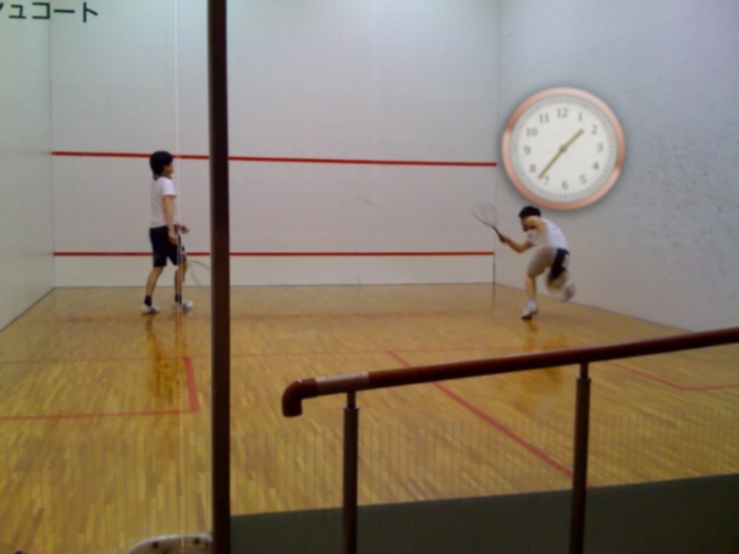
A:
1,37
